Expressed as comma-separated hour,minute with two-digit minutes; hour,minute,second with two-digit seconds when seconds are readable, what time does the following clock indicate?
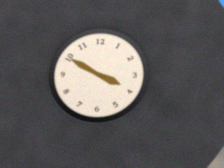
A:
3,50
